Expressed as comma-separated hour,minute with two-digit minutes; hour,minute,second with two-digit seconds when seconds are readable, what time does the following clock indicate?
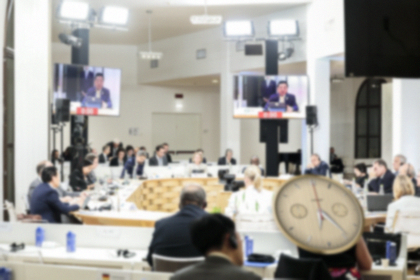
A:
6,24
